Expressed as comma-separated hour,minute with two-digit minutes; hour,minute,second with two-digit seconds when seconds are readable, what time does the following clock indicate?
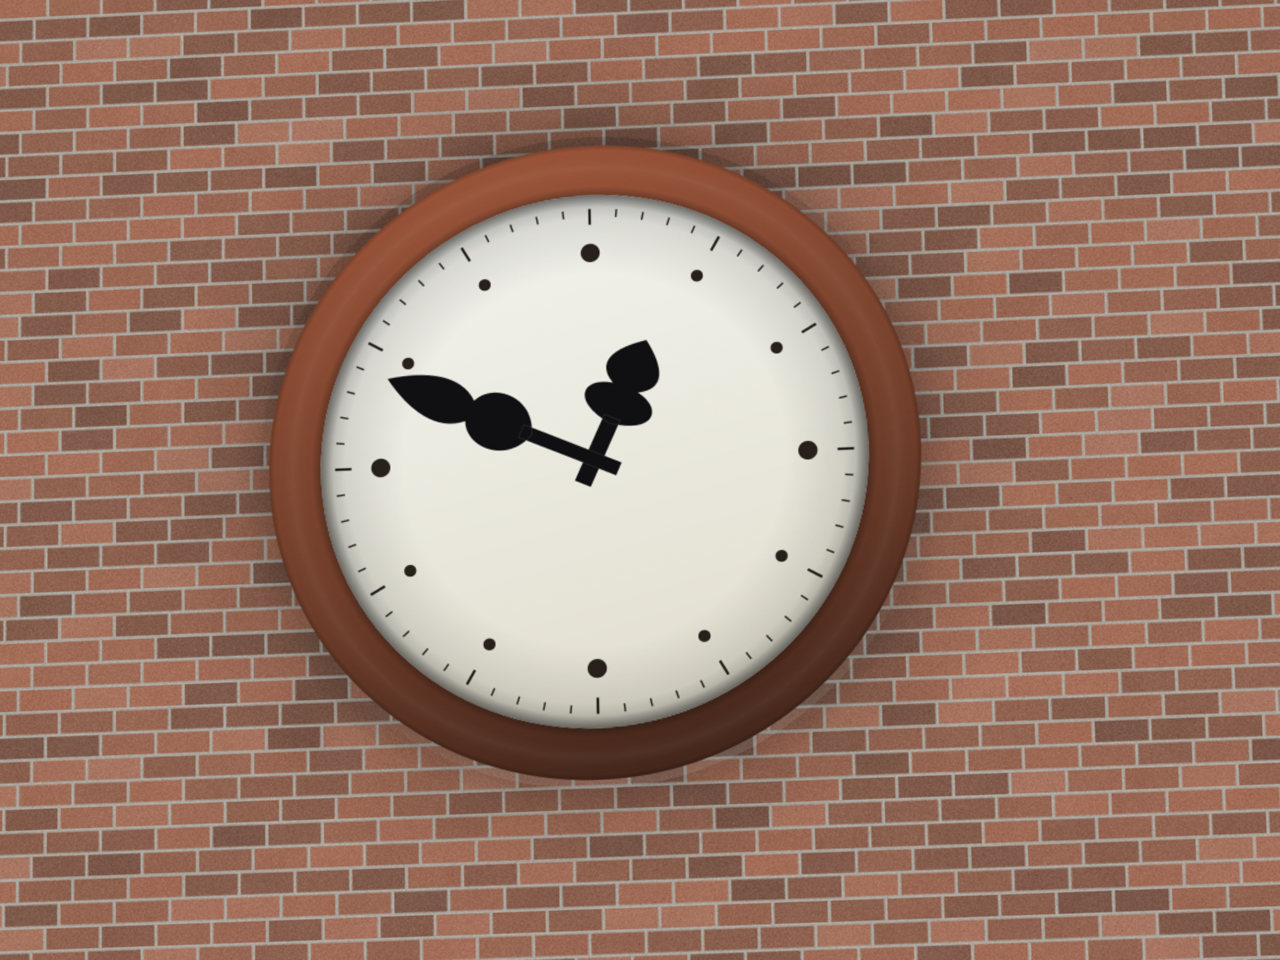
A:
12,49
